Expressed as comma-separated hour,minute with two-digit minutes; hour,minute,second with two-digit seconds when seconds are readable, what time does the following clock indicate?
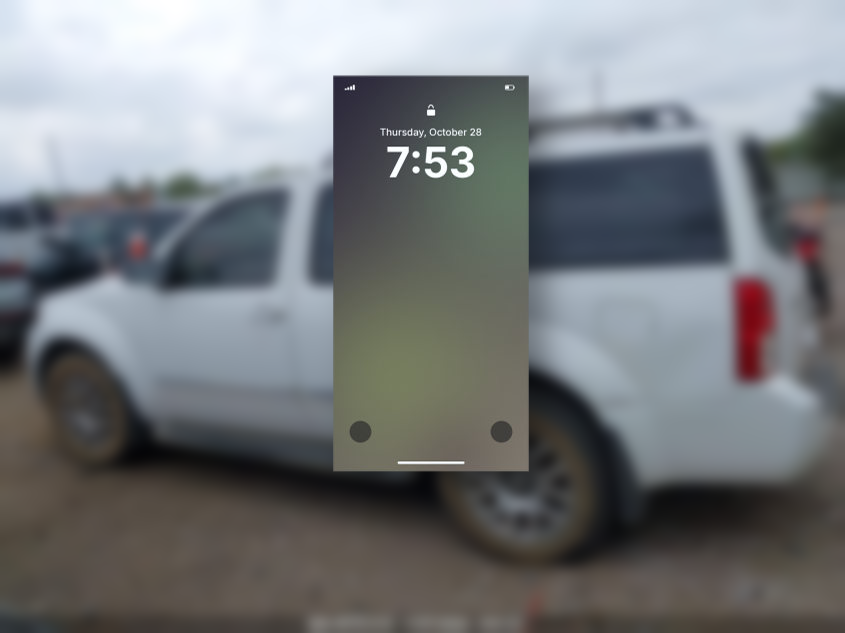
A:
7,53
